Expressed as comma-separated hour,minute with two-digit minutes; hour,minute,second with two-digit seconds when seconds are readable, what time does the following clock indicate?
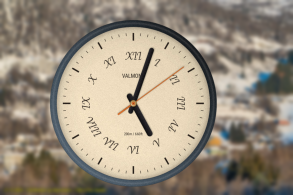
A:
5,03,09
